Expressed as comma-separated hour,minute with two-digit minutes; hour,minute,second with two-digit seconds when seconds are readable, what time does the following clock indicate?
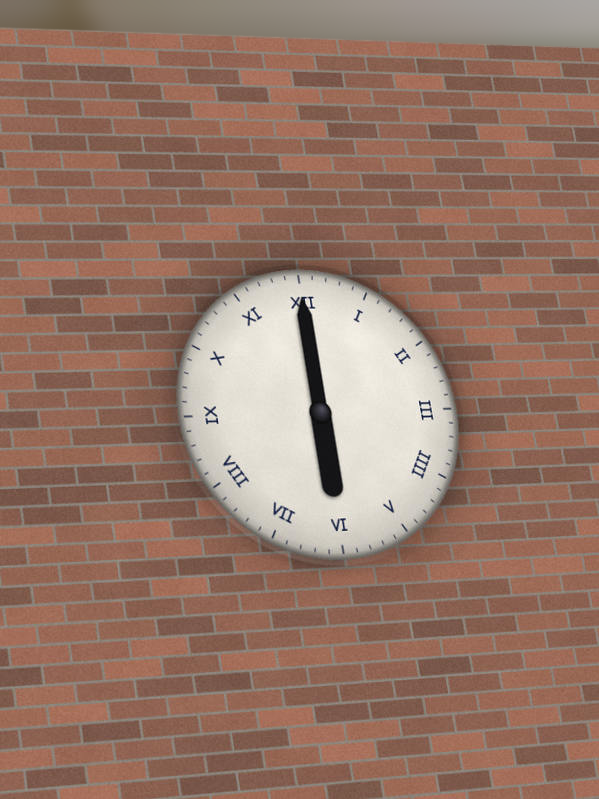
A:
6,00
